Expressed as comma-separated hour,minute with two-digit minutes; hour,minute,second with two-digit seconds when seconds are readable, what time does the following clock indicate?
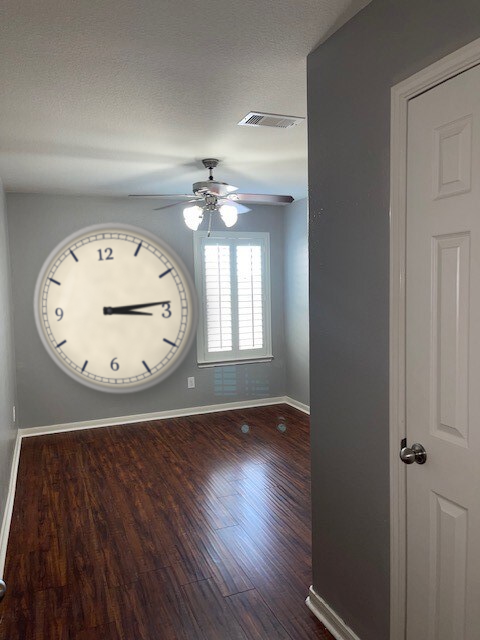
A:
3,14
